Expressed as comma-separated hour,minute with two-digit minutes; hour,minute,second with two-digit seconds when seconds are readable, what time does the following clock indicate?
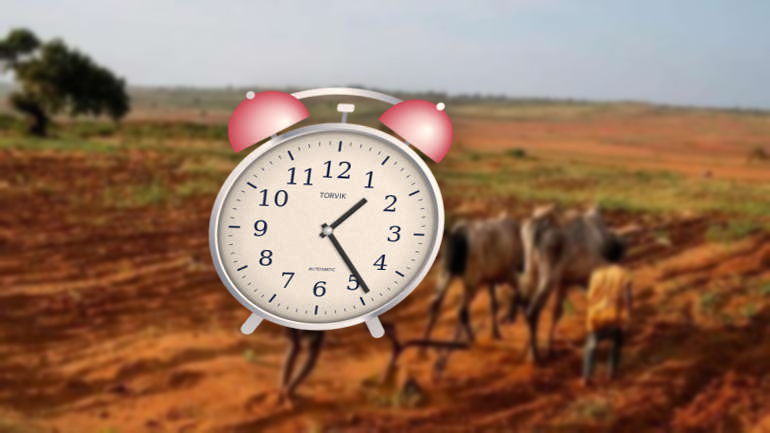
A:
1,24
